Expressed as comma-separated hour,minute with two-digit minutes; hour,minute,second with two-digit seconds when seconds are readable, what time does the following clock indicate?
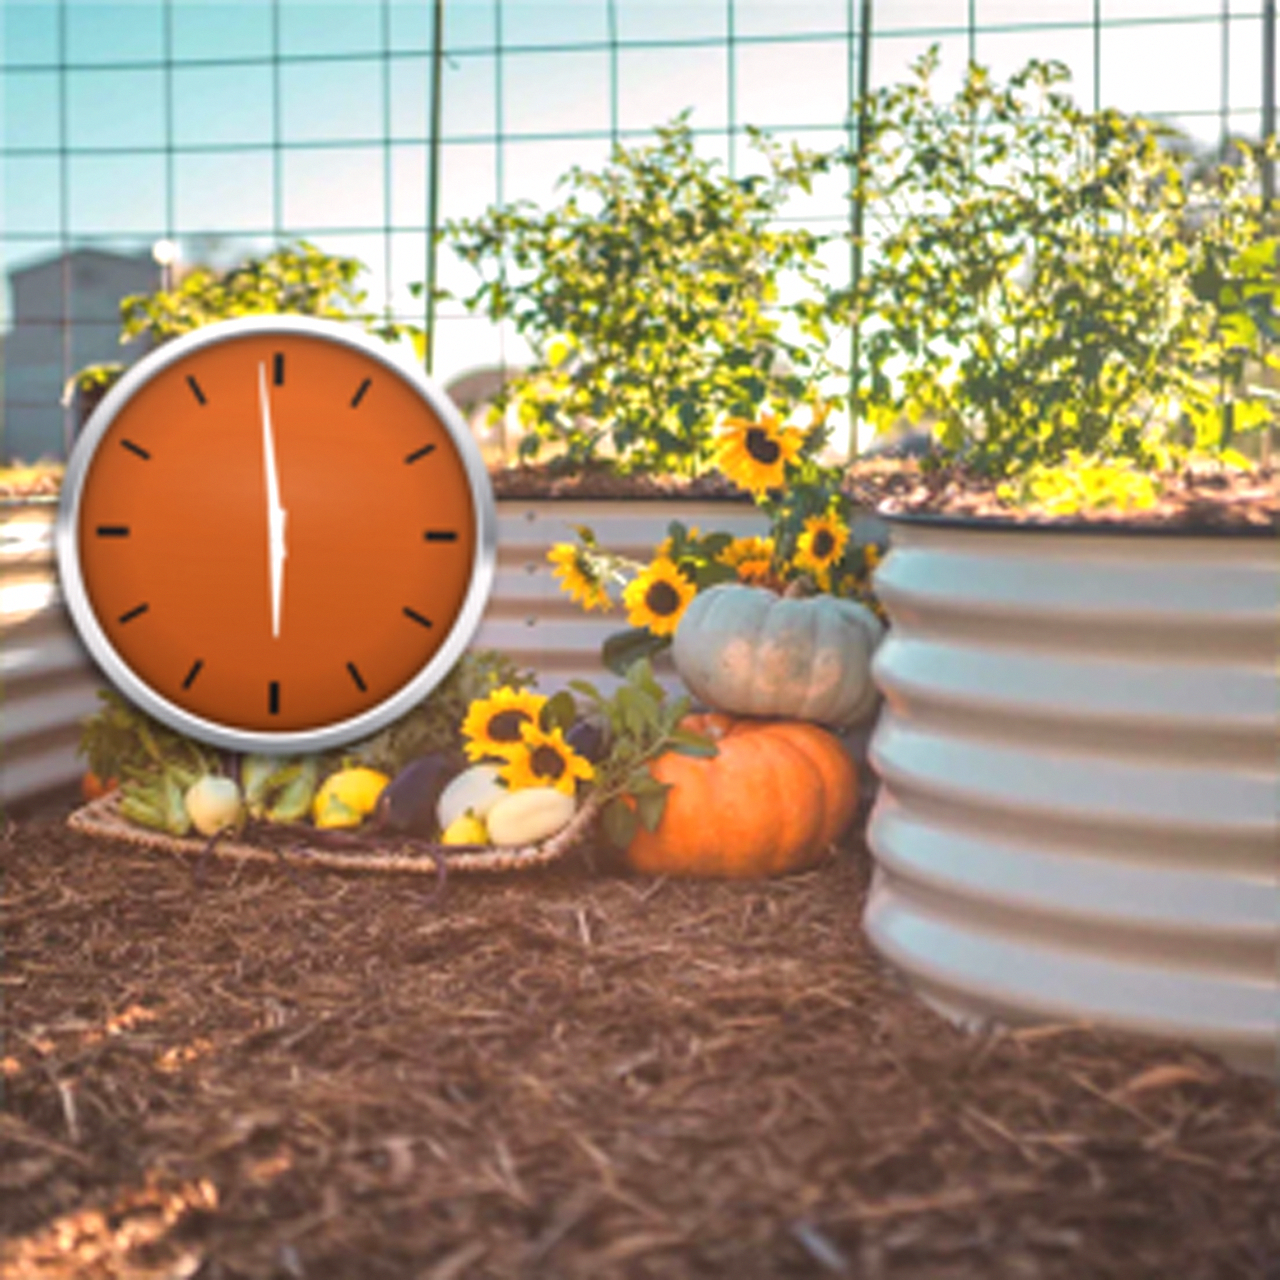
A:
5,59
